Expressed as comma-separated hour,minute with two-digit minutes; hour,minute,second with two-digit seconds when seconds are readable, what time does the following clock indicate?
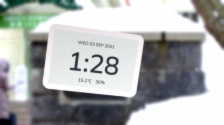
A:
1,28
